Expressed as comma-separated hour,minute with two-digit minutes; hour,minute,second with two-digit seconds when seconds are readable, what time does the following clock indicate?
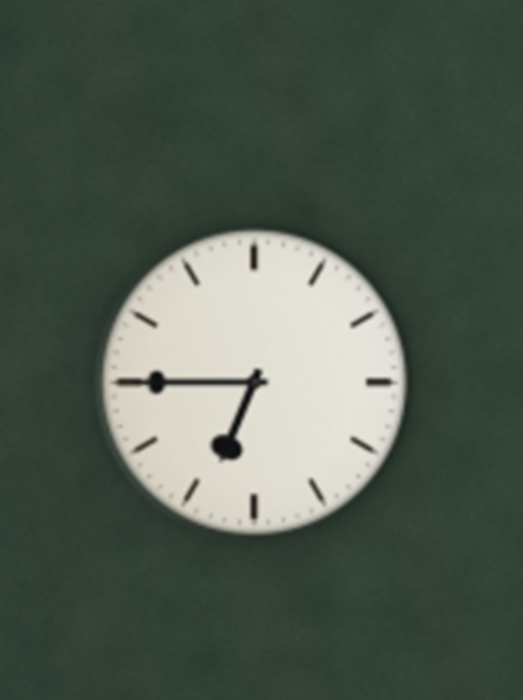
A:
6,45
